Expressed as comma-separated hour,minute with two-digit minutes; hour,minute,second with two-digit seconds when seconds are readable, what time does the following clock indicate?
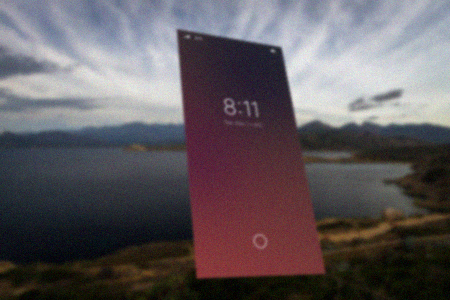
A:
8,11
